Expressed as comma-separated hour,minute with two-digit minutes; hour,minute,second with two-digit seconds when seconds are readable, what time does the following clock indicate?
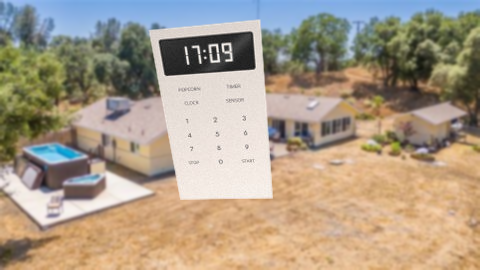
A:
17,09
